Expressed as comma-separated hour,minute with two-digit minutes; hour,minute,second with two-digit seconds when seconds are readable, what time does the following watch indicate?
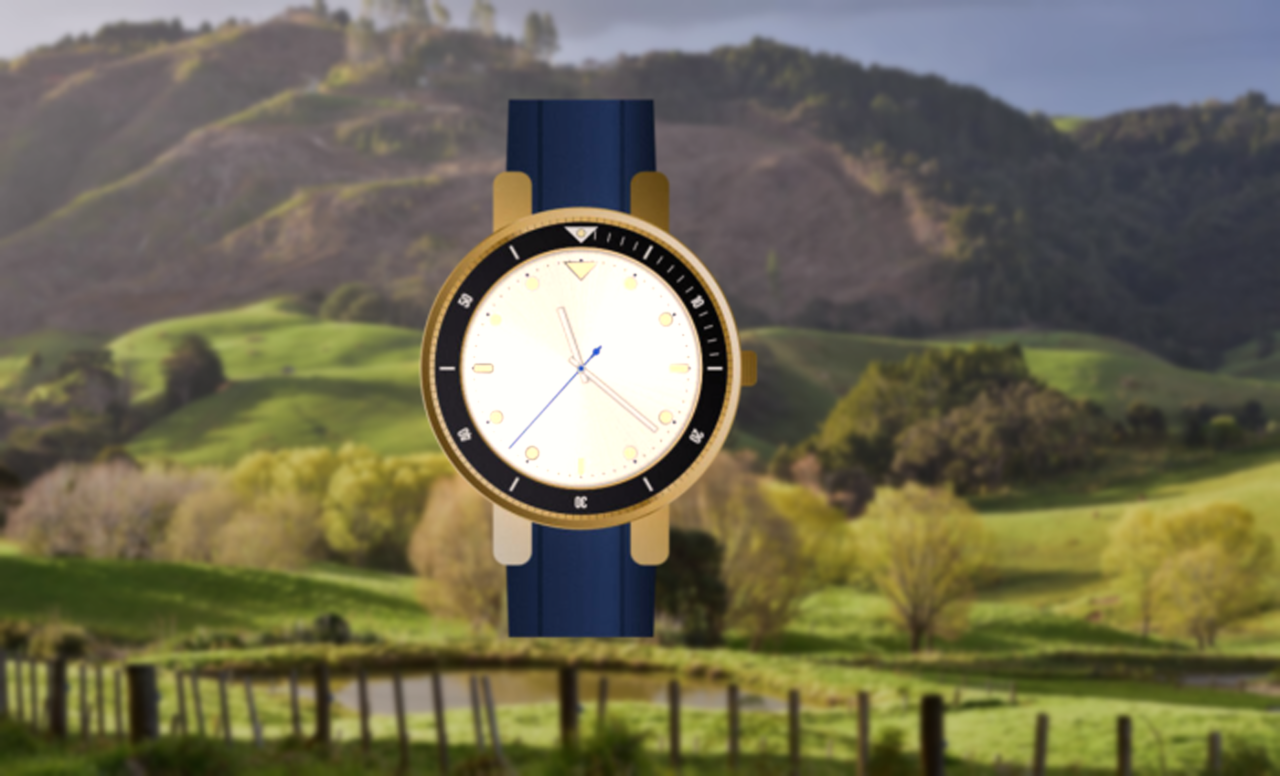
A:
11,21,37
